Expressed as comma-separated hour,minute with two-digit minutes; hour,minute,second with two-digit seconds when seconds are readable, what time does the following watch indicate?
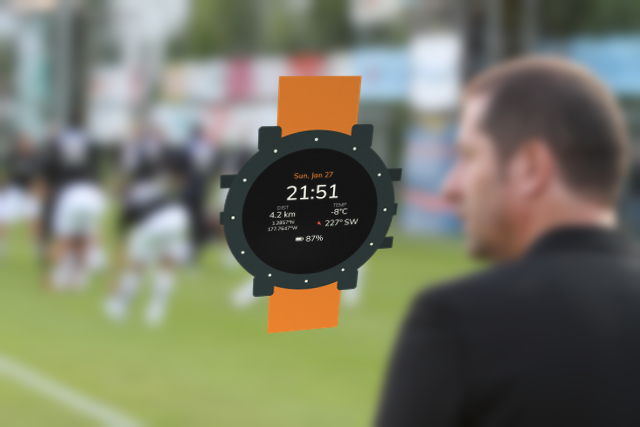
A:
21,51
